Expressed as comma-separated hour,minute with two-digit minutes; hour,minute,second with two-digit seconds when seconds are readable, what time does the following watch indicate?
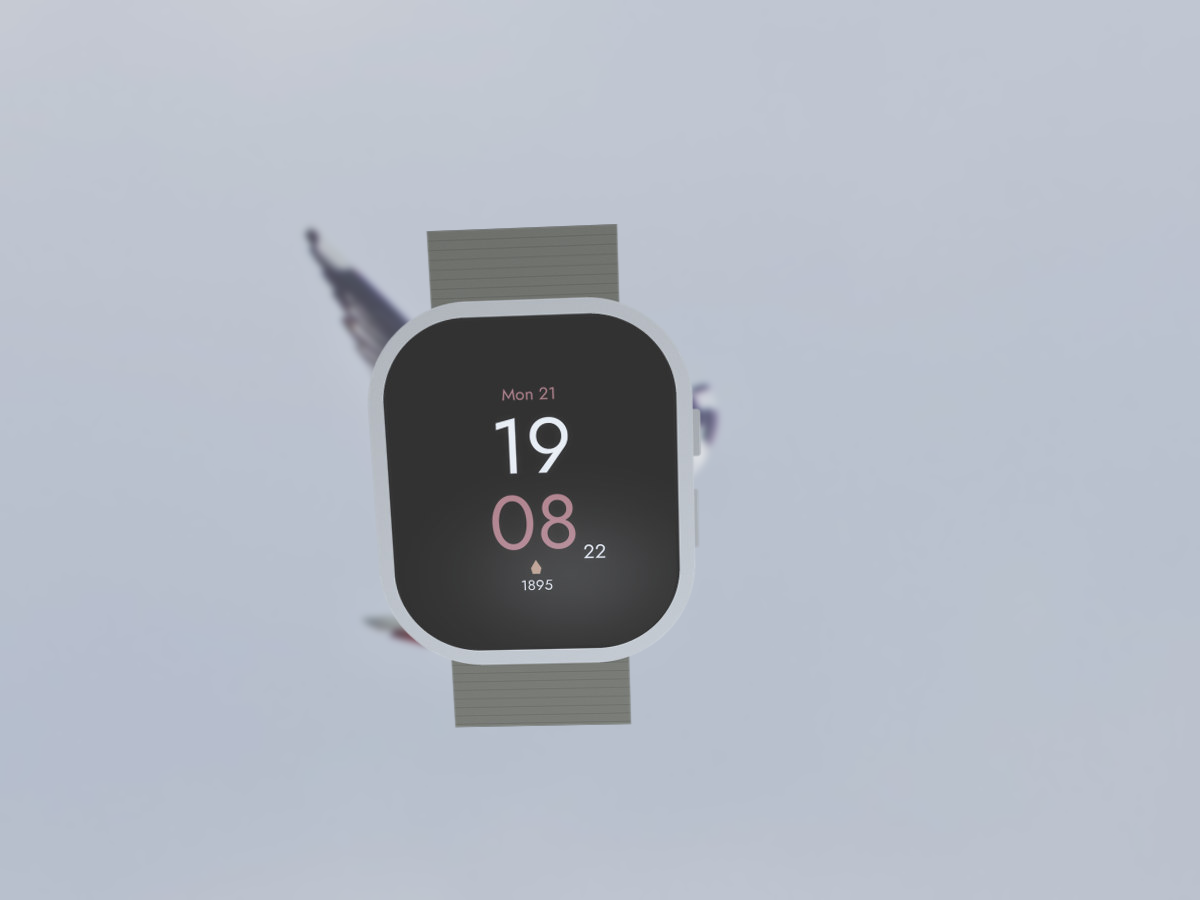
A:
19,08,22
